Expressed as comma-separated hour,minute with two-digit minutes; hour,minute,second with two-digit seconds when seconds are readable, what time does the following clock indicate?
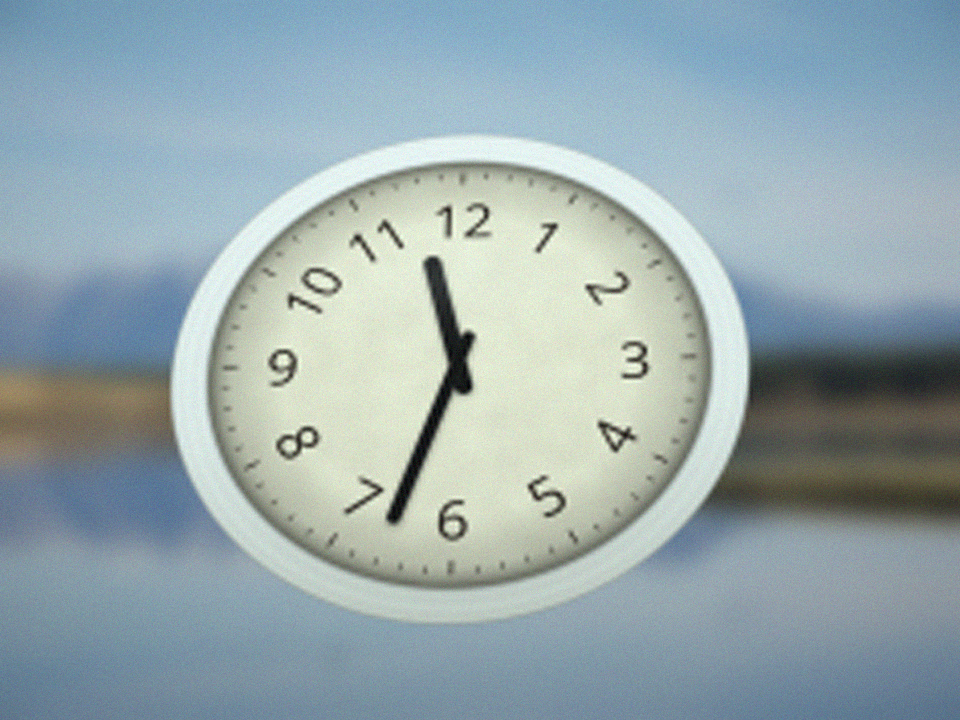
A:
11,33
